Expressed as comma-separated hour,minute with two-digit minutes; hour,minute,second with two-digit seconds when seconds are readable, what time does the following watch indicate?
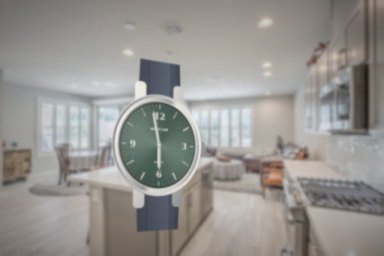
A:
5,58
